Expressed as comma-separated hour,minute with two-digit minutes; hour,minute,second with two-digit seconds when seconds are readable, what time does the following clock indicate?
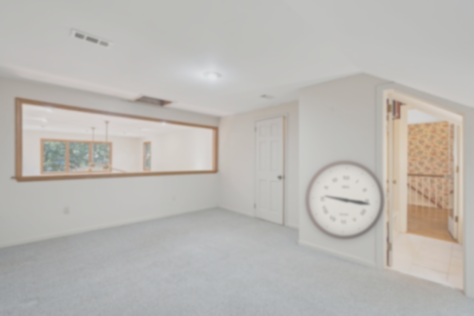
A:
9,16
